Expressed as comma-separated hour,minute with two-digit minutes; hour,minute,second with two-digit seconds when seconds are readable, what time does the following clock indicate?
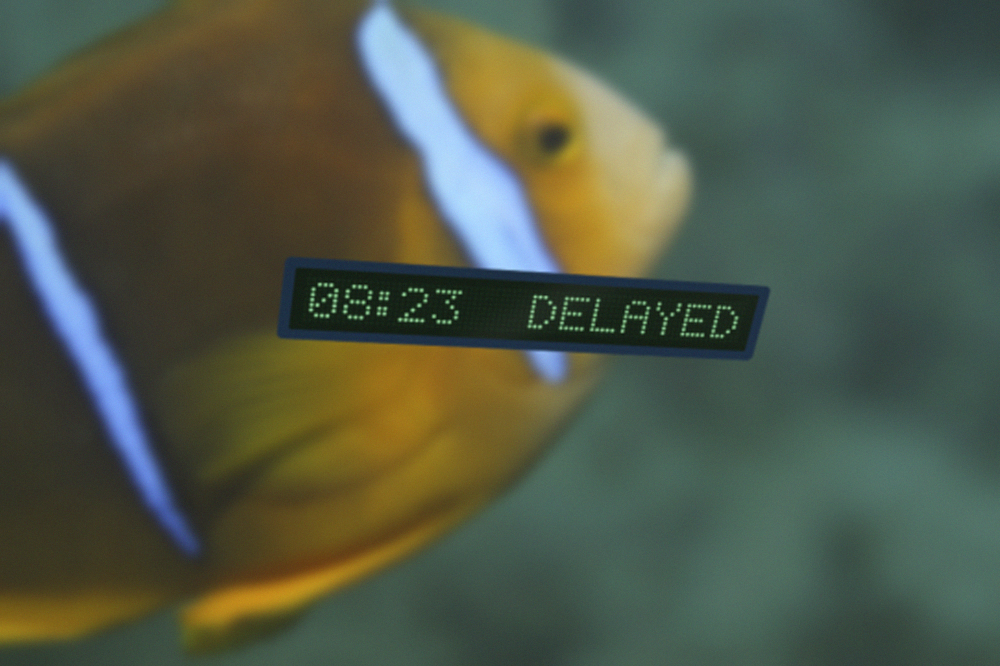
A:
8,23
